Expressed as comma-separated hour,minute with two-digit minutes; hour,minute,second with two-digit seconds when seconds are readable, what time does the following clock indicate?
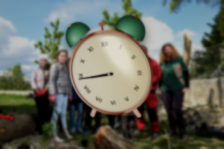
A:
8,44
